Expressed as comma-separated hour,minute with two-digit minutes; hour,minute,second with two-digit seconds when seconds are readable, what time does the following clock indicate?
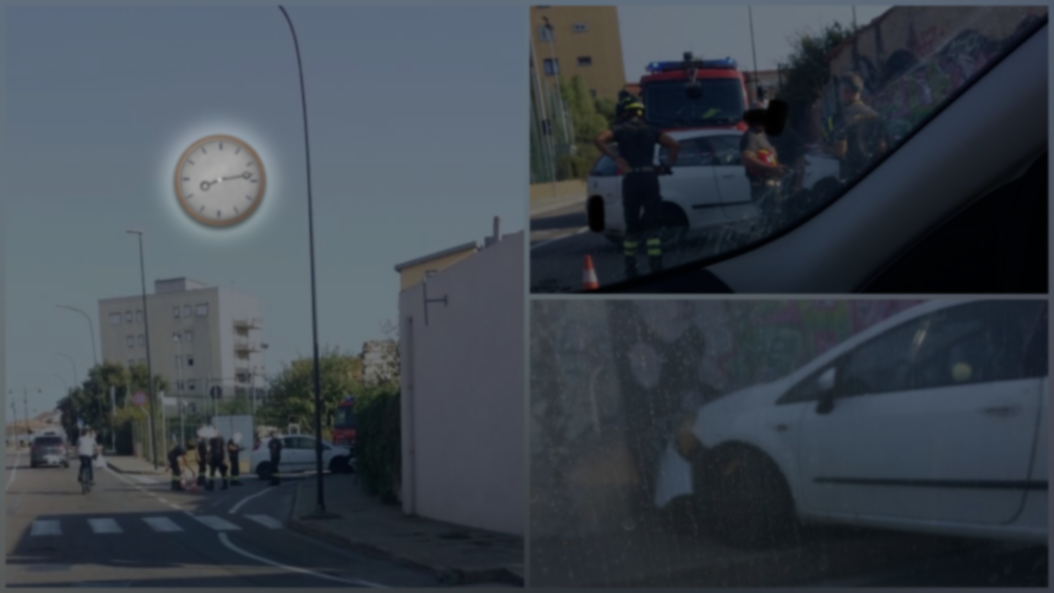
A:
8,13
